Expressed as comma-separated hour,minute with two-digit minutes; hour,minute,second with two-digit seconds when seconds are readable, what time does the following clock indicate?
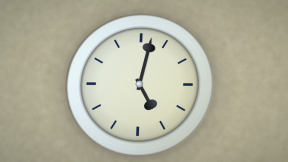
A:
5,02
